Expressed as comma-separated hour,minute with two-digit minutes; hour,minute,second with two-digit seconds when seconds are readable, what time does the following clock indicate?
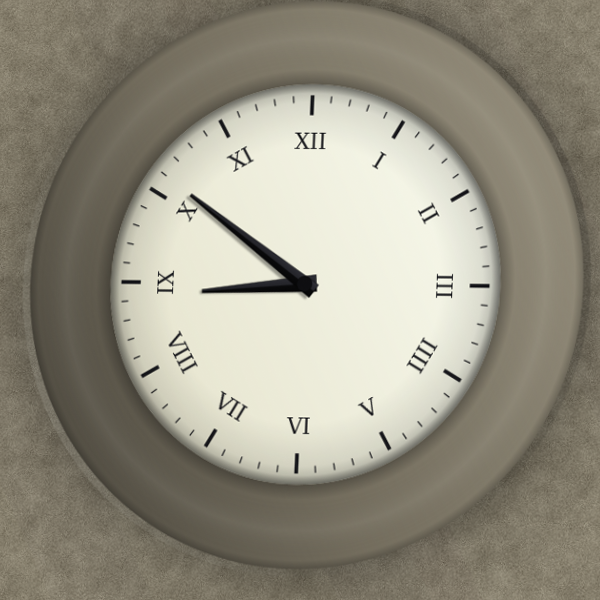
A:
8,51
